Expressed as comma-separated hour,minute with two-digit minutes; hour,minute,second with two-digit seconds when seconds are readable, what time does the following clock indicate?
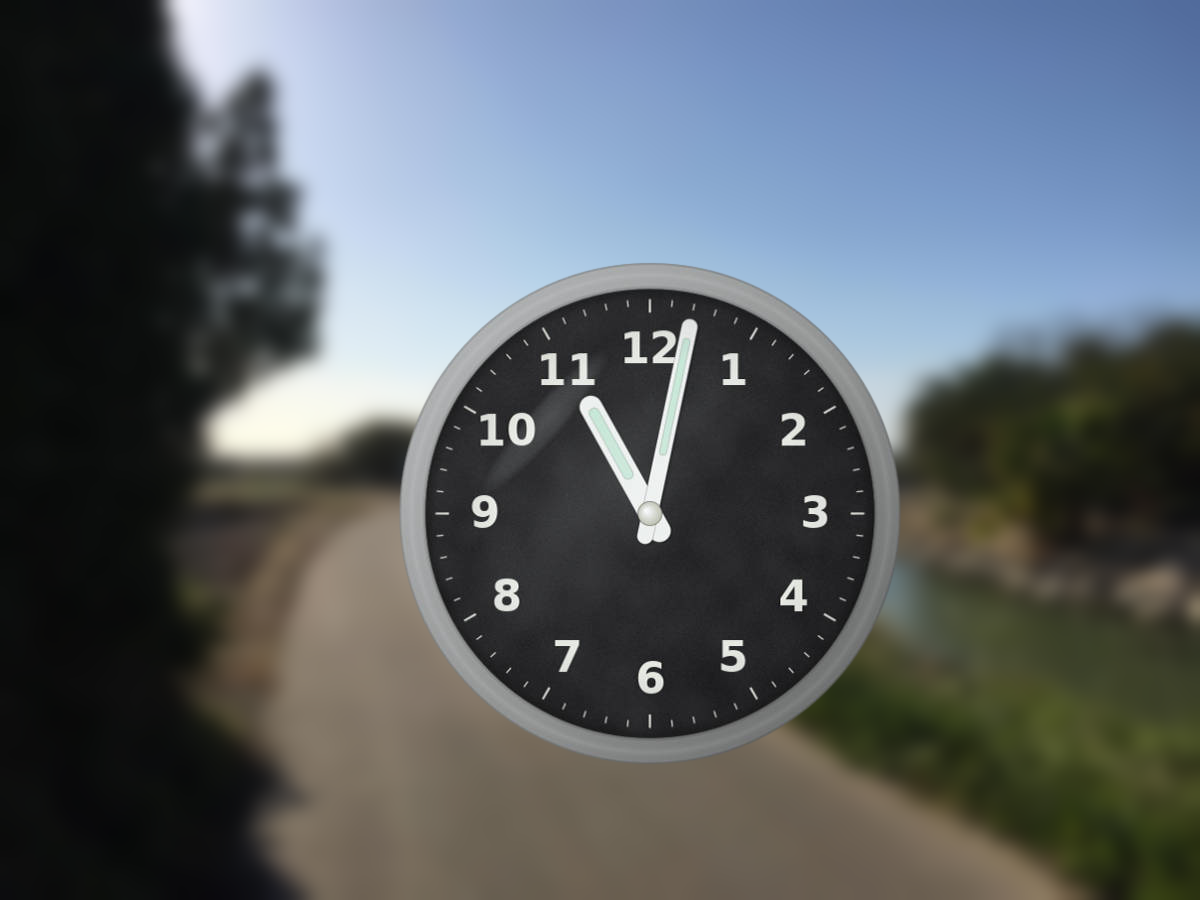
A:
11,02
